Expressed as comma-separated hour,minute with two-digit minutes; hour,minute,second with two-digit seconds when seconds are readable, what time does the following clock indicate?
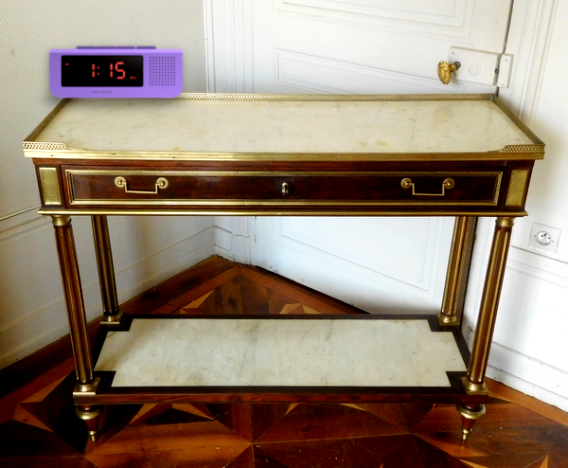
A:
1,15
